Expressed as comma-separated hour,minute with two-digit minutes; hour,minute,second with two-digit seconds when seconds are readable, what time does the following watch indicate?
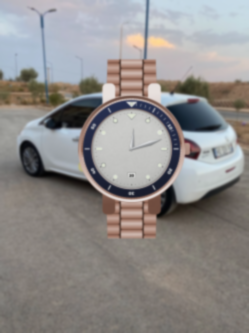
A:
12,12
